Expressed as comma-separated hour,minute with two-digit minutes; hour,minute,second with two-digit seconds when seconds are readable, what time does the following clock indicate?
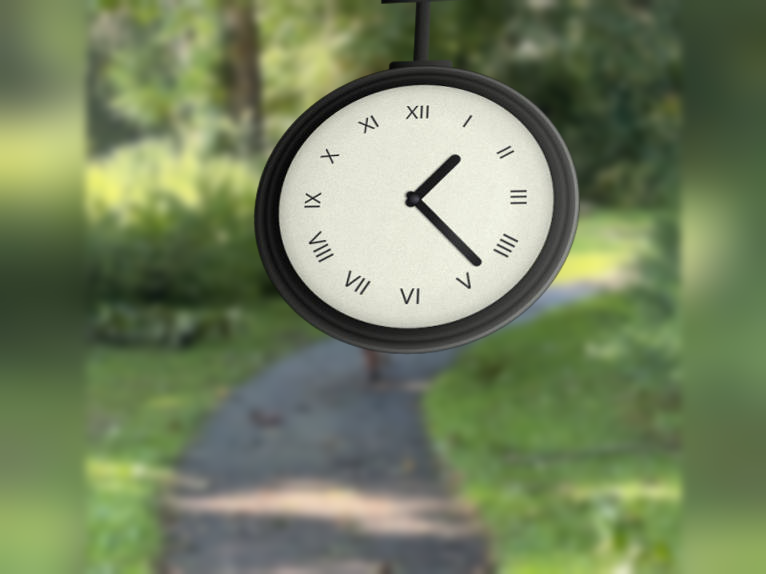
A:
1,23
